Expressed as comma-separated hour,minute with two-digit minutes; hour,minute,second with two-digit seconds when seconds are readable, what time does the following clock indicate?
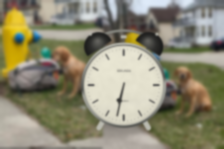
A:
6,32
